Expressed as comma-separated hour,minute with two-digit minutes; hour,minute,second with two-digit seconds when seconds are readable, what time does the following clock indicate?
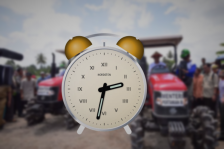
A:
2,32
